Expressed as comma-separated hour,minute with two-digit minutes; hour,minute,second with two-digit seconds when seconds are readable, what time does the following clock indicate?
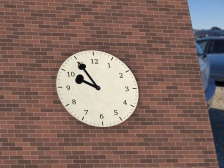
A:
9,55
